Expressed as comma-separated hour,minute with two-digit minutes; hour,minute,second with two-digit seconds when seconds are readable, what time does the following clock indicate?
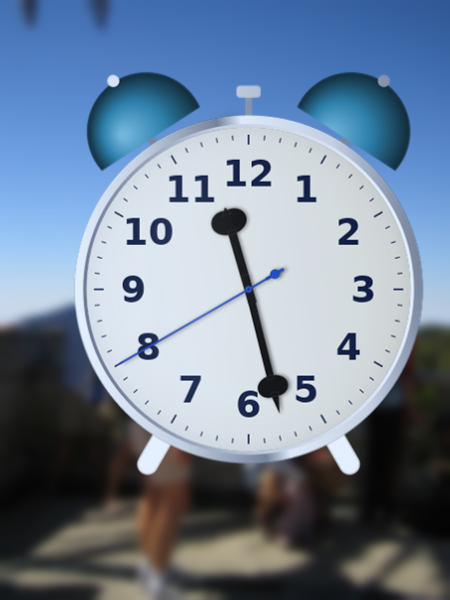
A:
11,27,40
